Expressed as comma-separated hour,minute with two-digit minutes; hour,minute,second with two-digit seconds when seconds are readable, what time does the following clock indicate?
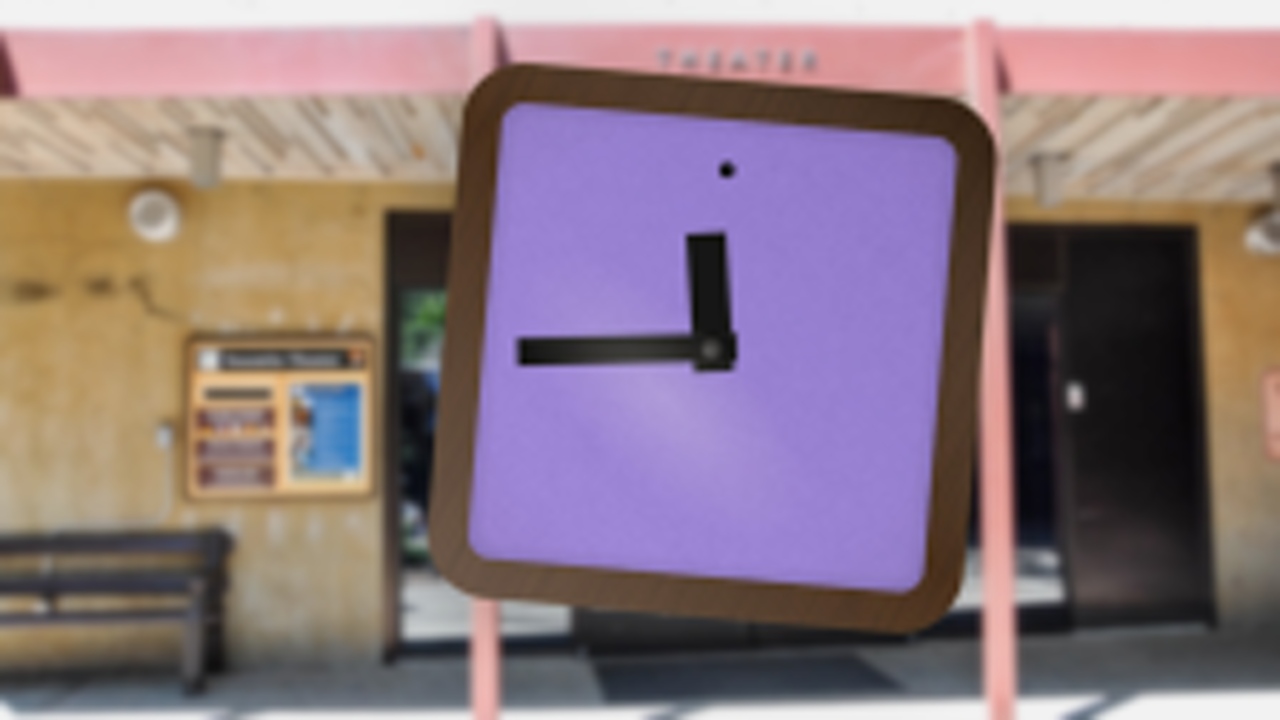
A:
11,44
